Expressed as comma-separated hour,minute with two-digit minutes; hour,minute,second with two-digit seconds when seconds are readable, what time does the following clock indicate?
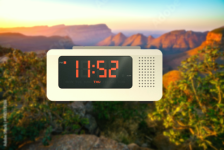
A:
11,52
